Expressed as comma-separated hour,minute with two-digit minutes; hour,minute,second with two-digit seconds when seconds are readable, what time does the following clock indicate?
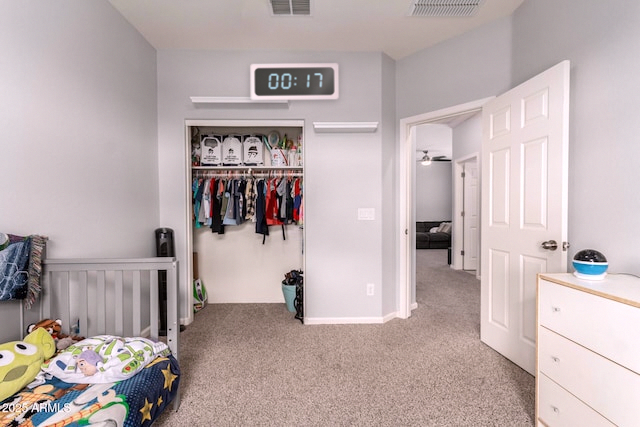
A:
0,17
